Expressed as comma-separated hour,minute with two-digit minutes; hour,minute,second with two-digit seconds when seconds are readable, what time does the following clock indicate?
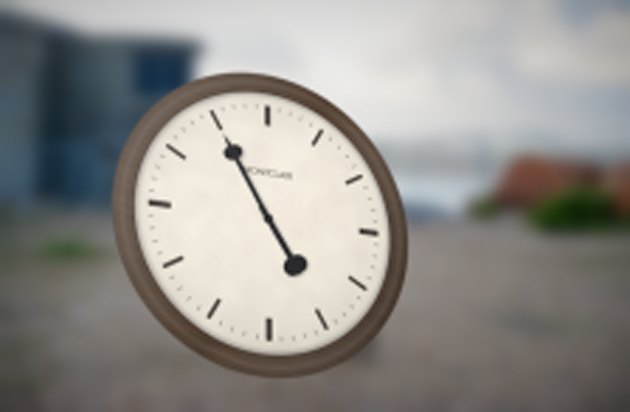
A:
4,55
